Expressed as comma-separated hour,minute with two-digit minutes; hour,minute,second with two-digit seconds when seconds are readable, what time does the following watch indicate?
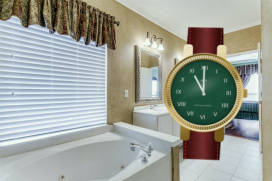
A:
11,00
